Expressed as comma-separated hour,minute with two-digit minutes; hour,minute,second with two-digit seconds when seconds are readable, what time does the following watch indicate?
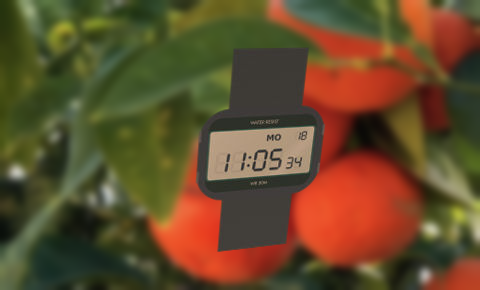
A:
11,05,34
